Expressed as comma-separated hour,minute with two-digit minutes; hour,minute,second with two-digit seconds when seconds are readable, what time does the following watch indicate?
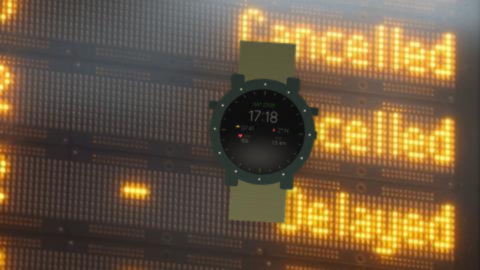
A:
17,18
